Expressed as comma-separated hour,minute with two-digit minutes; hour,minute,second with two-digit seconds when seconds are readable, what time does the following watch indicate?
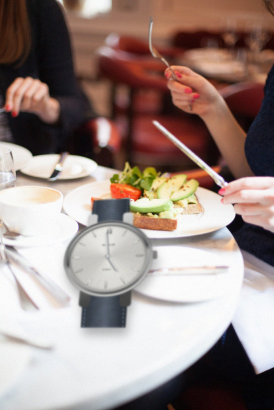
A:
4,59
